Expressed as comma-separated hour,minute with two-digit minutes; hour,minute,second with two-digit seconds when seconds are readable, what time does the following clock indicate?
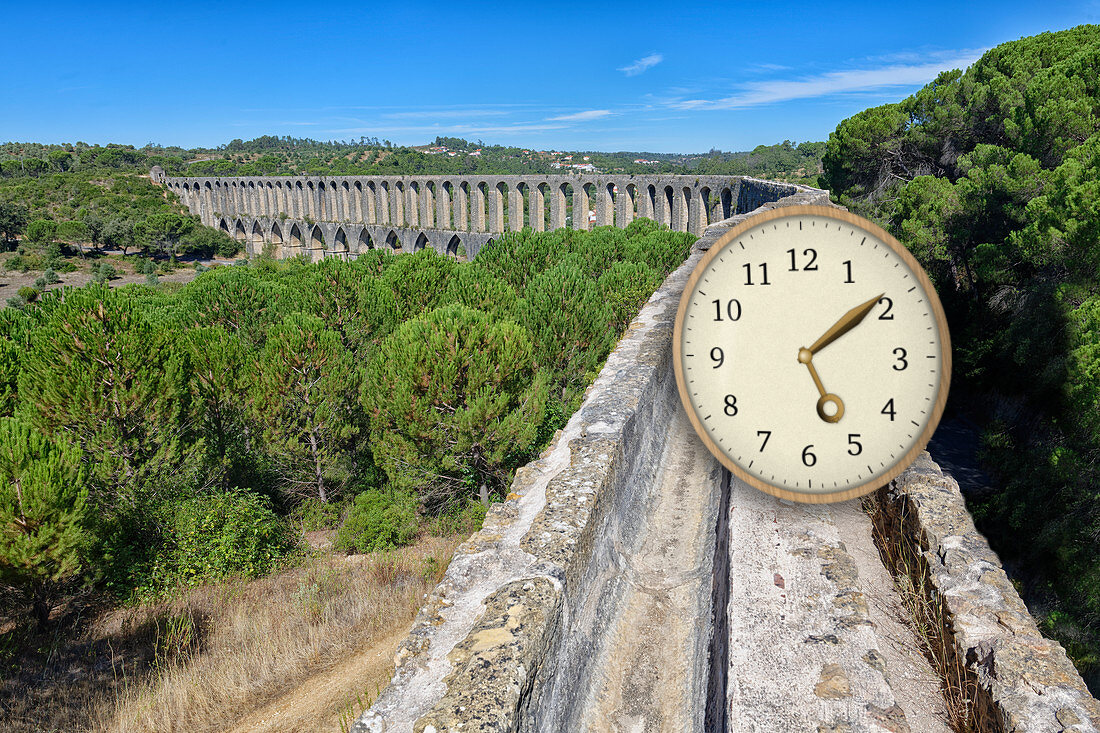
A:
5,09
